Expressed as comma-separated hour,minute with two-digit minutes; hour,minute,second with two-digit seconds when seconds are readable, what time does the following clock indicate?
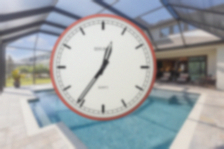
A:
12,36
